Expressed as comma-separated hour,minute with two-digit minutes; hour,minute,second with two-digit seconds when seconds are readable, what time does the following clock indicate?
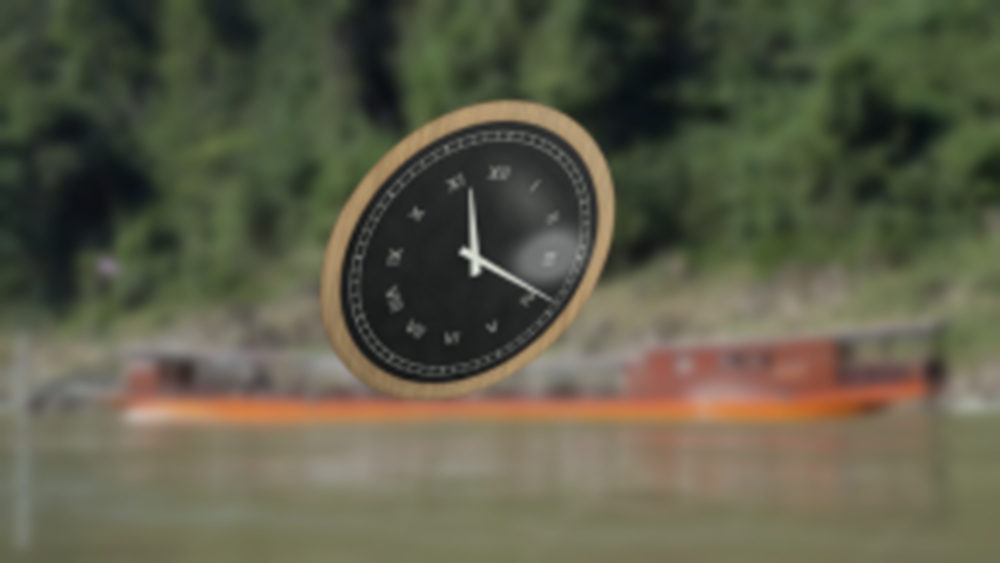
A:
11,19
